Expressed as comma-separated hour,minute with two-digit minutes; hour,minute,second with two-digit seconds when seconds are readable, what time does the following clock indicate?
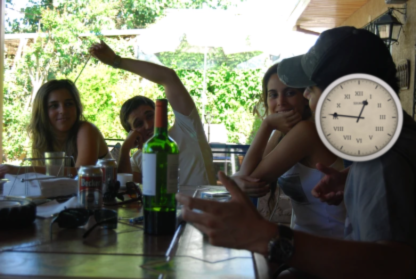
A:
12,46
